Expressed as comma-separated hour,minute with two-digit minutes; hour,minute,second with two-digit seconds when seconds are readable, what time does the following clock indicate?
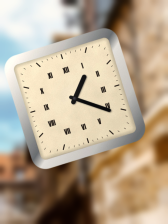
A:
1,21
